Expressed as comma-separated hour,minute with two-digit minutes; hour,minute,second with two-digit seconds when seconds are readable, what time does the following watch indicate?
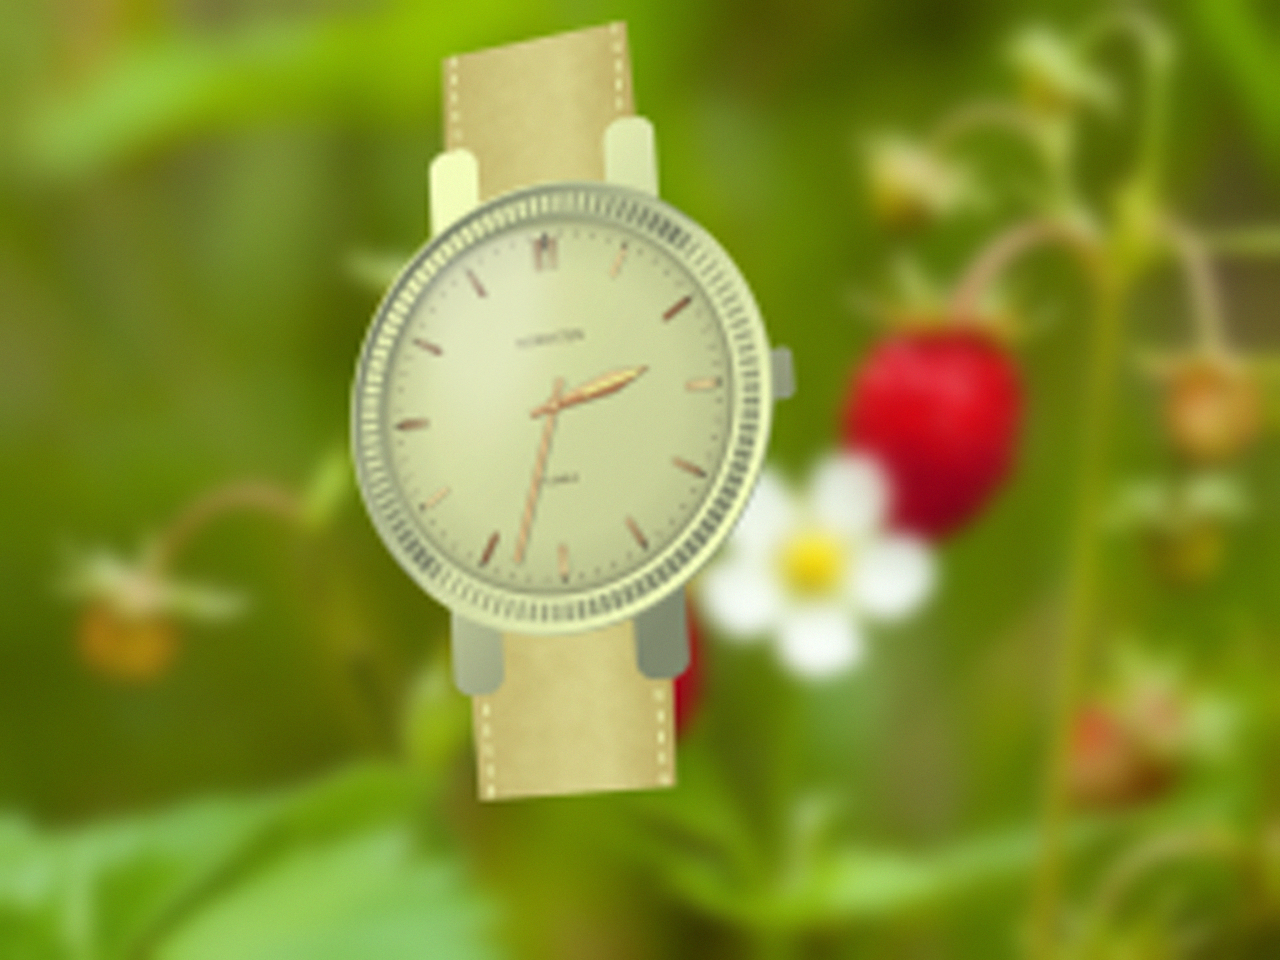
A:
2,33
